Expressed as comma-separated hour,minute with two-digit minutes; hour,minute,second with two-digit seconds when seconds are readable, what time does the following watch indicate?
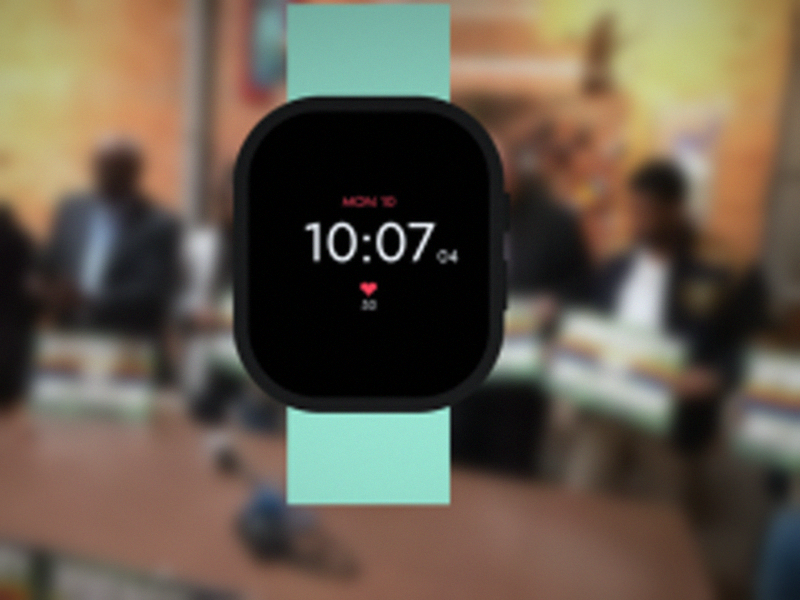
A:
10,07
